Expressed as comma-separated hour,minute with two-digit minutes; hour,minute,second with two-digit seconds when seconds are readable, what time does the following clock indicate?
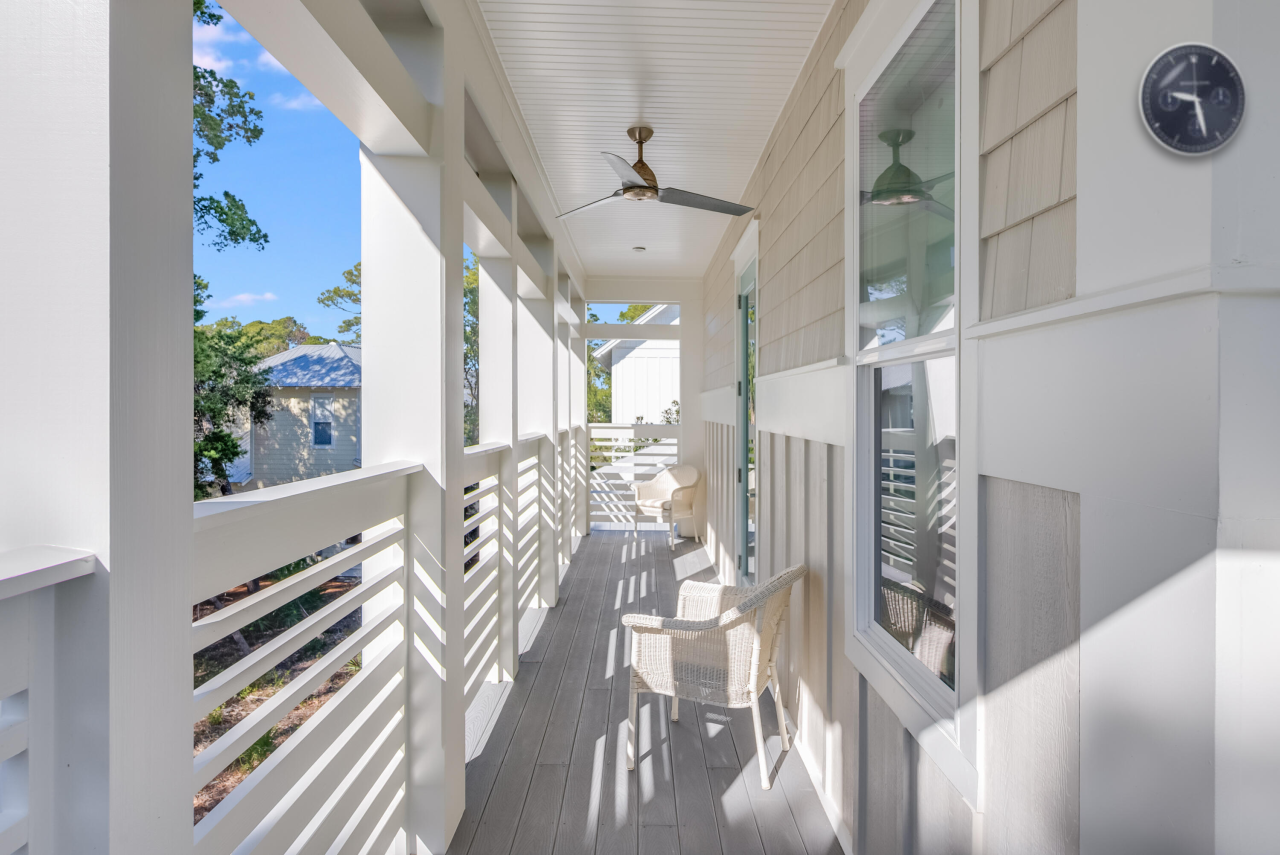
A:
9,28
